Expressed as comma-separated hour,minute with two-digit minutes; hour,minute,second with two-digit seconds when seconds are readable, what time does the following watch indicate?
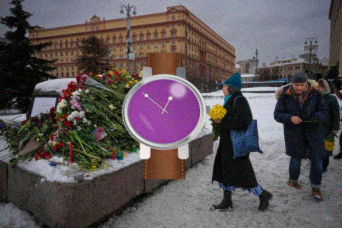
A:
12,52
